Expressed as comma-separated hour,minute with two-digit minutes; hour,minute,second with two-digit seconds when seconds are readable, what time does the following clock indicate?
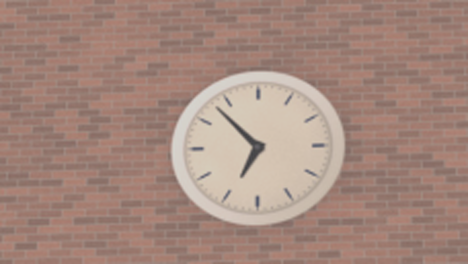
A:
6,53
